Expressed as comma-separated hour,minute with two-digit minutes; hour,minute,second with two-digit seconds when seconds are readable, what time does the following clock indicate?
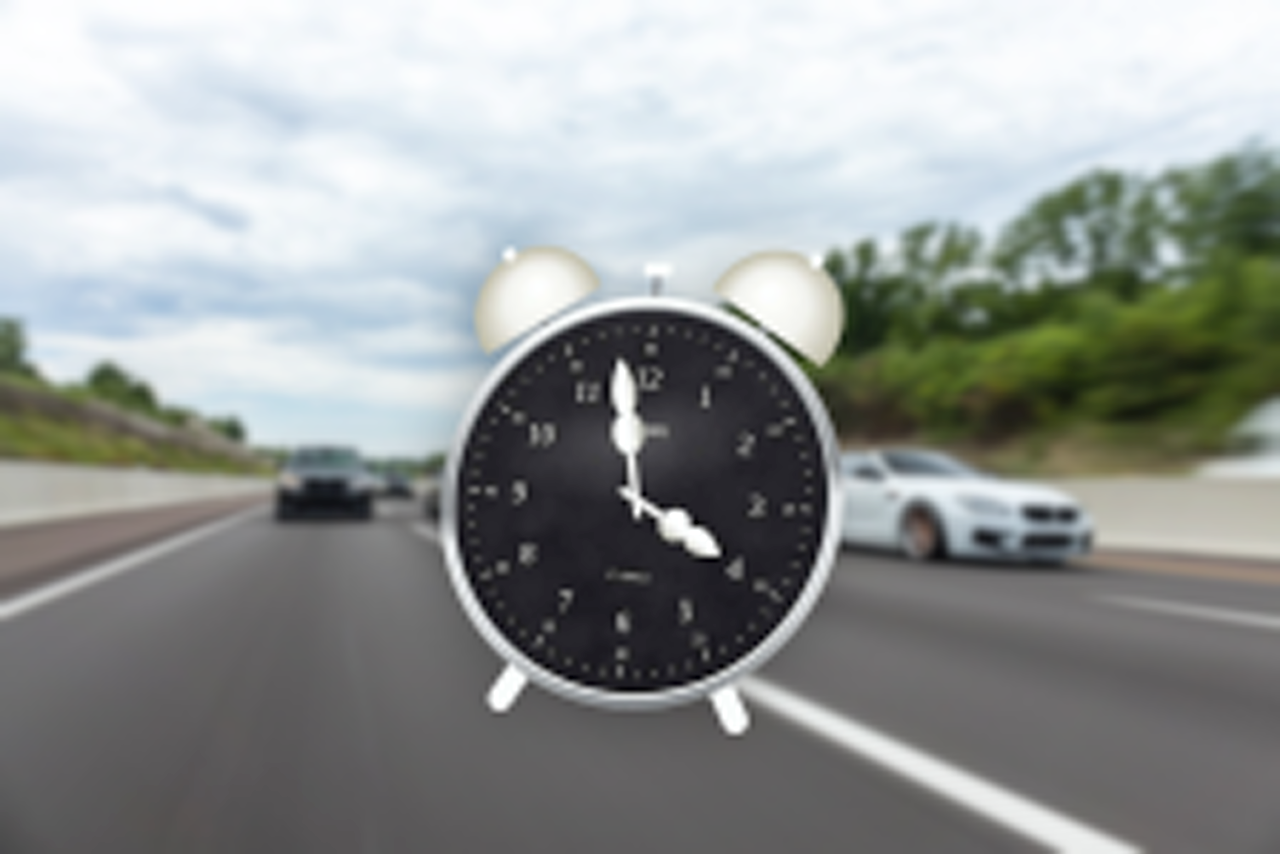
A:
3,58
